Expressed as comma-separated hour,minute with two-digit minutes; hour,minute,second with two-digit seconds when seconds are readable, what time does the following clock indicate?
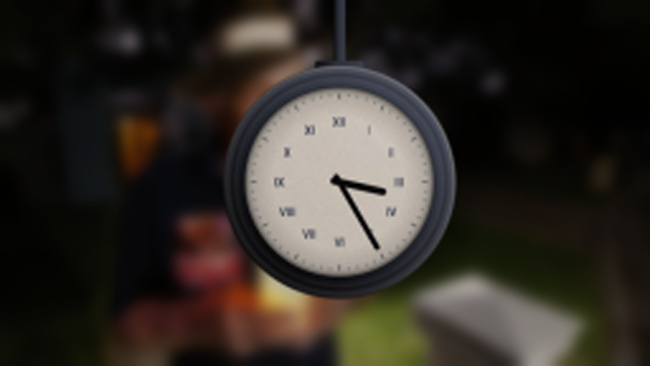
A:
3,25
